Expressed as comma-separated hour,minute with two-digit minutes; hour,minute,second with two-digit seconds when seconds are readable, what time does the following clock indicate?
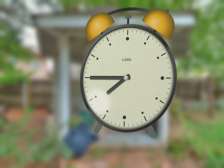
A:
7,45
